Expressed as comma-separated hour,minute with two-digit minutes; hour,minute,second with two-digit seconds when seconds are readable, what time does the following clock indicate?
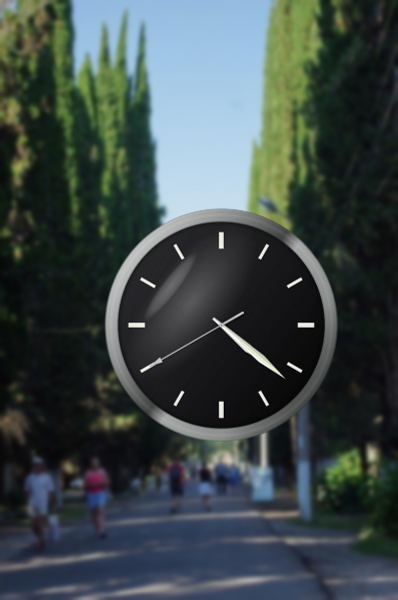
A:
4,21,40
